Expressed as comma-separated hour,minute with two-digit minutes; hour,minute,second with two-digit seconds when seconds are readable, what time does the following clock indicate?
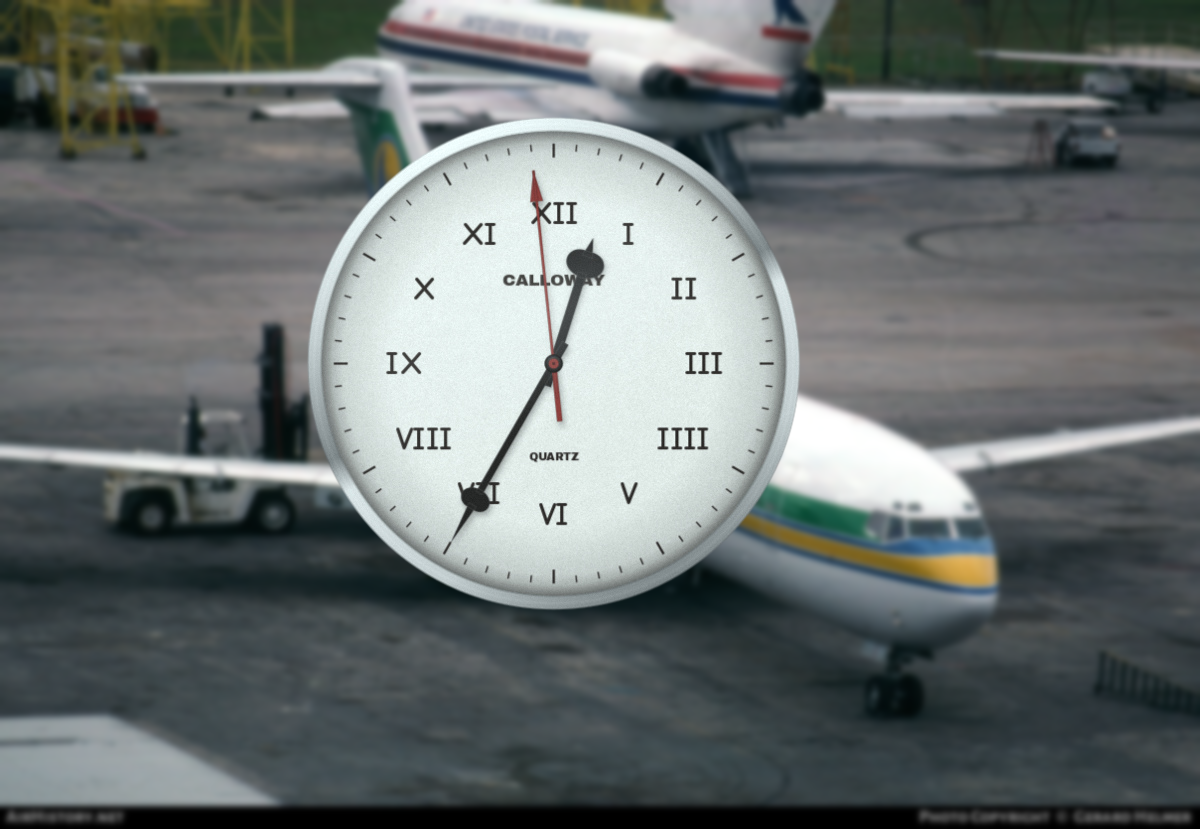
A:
12,34,59
